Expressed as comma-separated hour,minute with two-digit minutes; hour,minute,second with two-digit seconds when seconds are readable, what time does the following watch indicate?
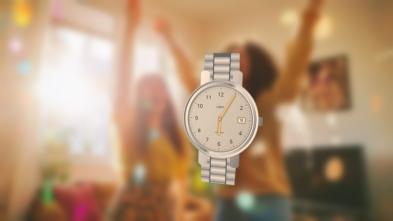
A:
6,05
